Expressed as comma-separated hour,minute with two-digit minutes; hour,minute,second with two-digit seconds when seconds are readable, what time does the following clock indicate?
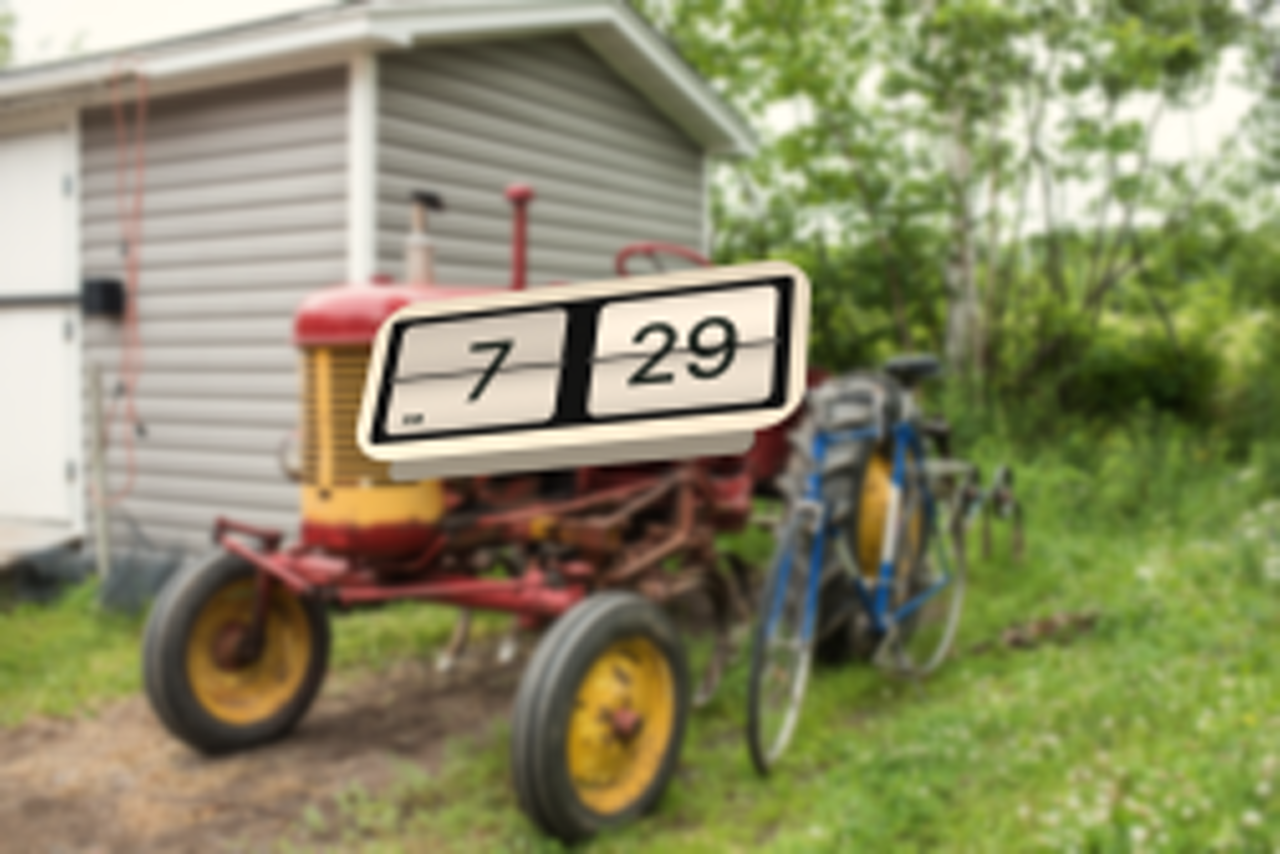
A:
7,29
